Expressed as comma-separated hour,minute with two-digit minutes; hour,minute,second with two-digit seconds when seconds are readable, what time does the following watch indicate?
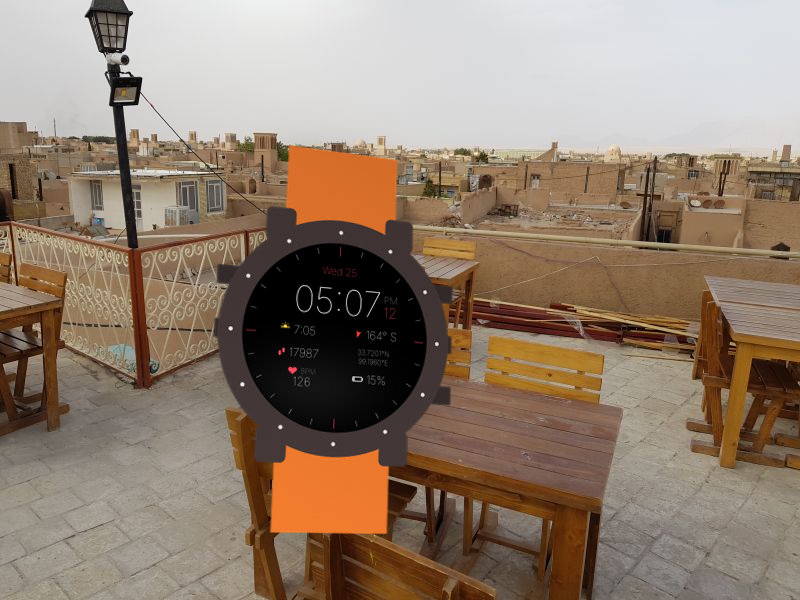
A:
5,07,12
